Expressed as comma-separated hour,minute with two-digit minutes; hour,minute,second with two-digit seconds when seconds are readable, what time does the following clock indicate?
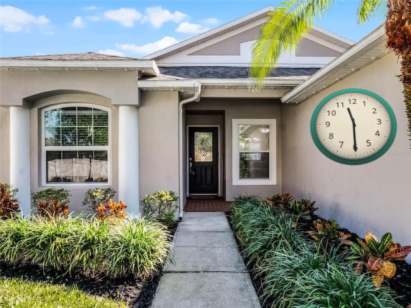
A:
11,30
